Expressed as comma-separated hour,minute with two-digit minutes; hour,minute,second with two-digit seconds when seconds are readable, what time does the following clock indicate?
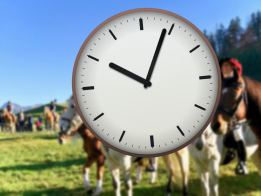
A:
10,04
